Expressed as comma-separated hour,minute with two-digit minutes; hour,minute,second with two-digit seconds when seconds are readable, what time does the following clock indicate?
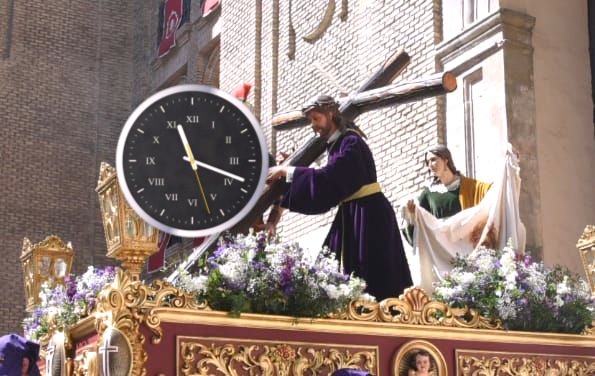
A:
11,18,27
